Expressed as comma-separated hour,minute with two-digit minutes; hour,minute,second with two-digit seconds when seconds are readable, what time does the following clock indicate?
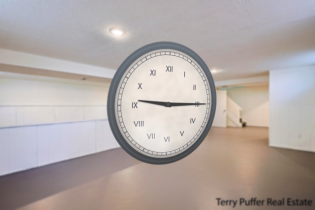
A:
9,15
